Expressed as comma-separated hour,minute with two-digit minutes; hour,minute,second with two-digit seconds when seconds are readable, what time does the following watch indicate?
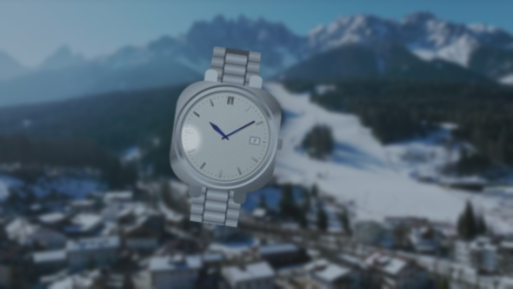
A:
10,09
